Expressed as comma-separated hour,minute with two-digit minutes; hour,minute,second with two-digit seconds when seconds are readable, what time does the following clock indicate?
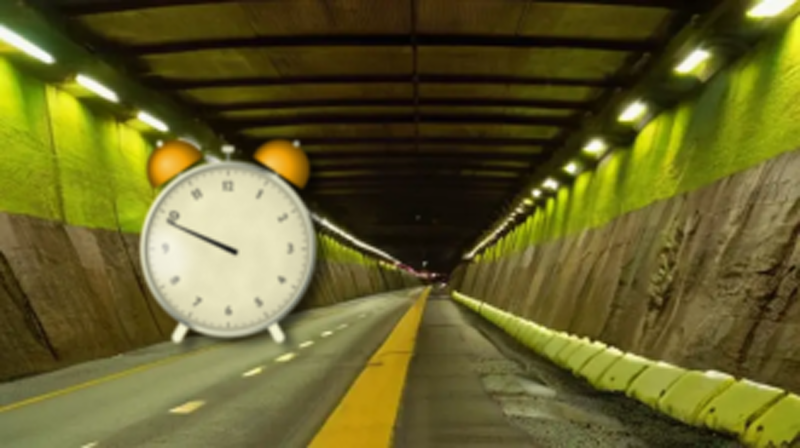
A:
9,49
